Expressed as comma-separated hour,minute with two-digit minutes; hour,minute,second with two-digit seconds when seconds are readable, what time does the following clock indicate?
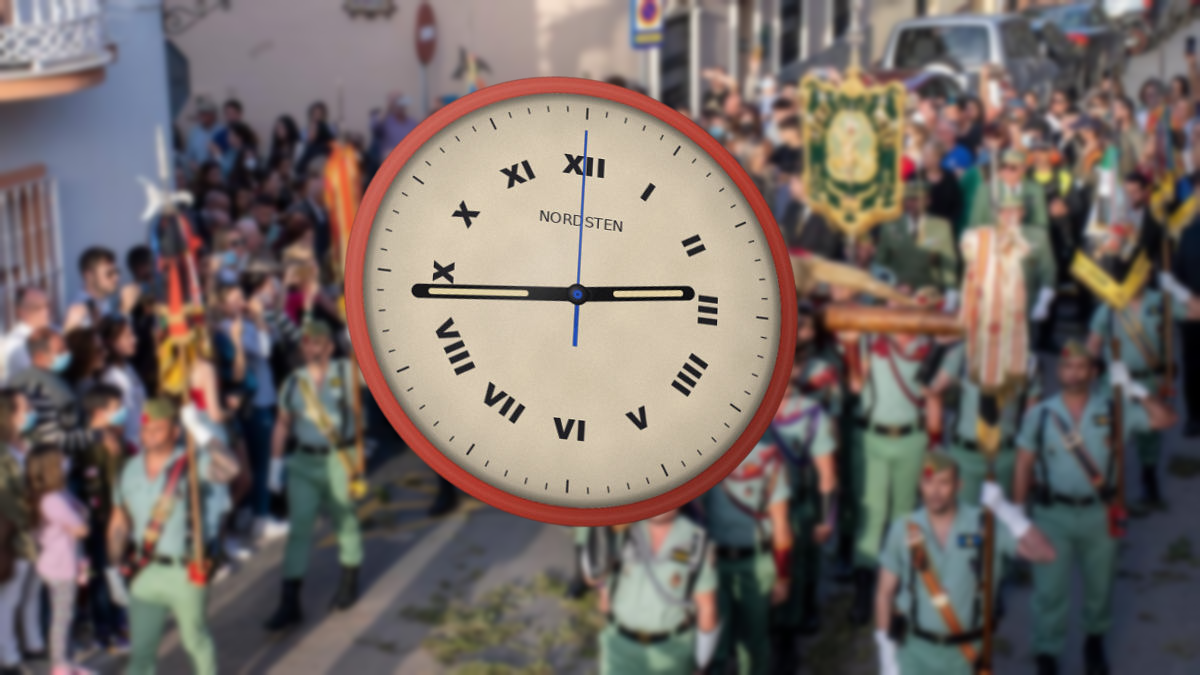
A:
2,44,00
